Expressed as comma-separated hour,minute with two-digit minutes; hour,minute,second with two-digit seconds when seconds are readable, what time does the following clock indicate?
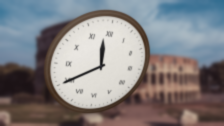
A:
11,40
